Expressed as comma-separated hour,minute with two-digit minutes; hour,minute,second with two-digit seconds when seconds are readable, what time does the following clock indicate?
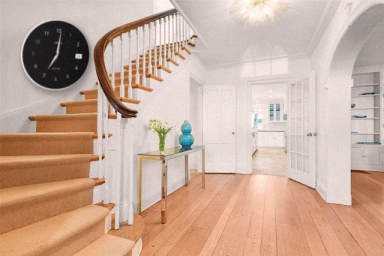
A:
7,01
